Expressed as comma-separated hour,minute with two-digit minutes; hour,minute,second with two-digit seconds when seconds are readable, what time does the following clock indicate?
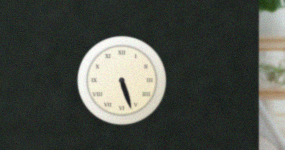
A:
5,27
